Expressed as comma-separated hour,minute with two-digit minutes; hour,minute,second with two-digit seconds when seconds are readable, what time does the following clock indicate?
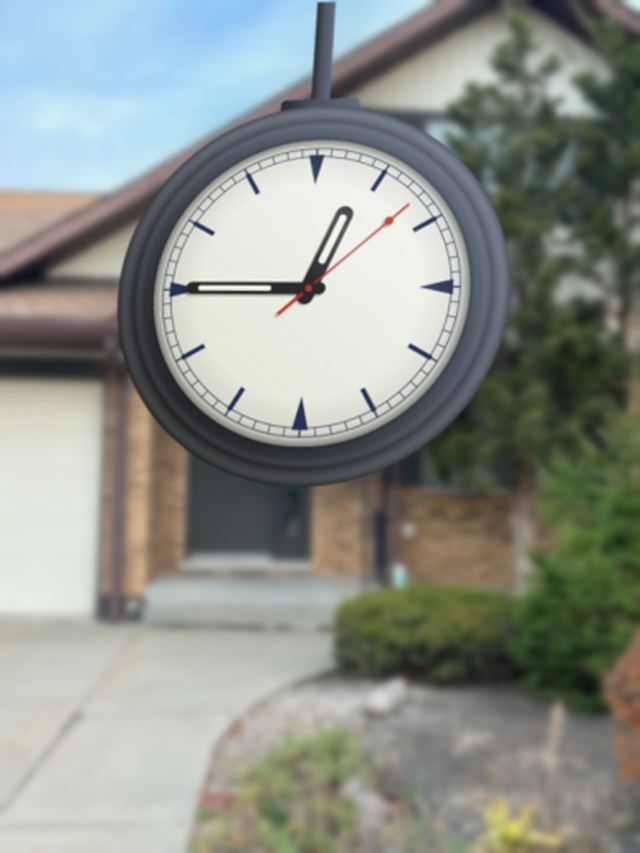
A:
12,45,08
